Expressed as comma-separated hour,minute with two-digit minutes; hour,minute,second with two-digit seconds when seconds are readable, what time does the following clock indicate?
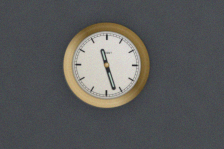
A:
11,27
